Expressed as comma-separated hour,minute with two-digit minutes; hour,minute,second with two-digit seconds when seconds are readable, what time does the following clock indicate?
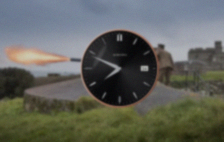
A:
7,49
